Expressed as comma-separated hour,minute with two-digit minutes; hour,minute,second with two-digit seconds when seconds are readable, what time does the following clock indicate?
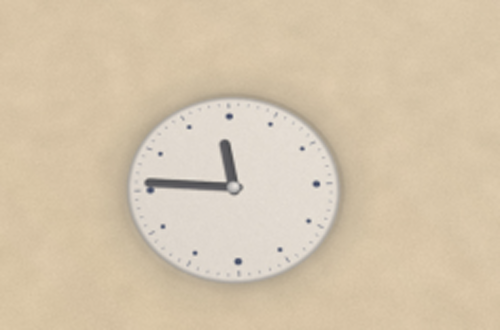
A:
11,46
